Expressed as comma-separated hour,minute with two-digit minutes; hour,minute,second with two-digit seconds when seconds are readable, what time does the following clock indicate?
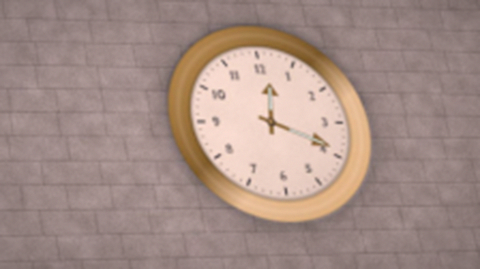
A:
12,19
